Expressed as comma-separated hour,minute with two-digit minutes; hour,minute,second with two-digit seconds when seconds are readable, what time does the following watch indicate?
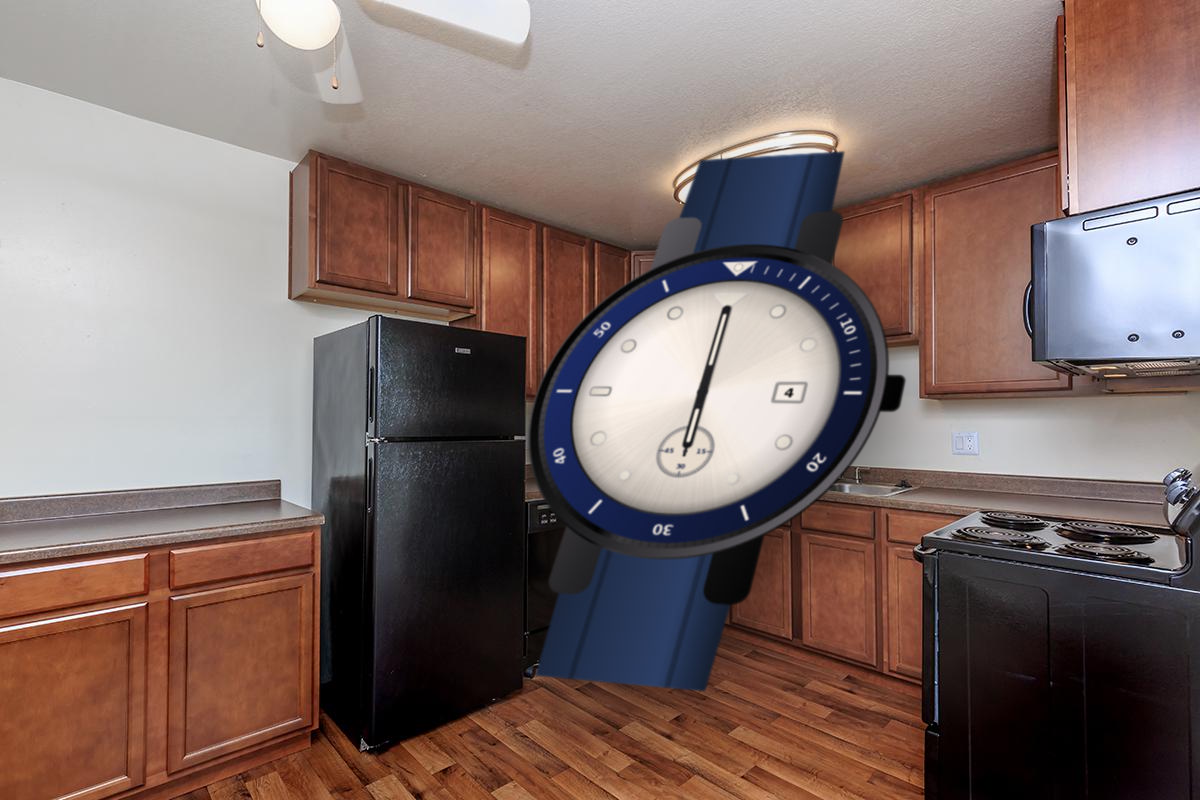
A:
6,00
